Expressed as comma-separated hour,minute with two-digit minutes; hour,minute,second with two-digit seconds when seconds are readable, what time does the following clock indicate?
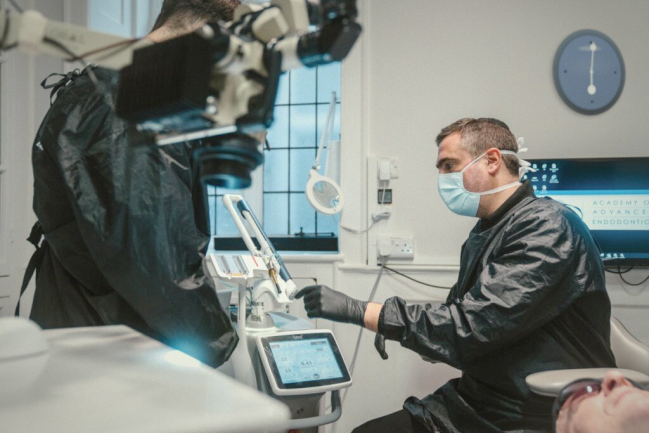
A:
6,01
